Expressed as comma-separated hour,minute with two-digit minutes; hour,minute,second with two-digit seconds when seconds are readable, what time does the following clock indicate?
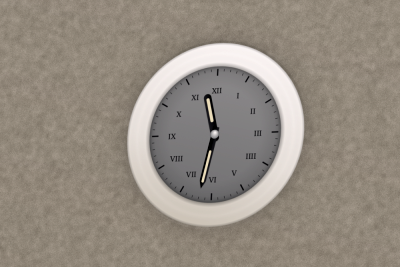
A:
11,32
